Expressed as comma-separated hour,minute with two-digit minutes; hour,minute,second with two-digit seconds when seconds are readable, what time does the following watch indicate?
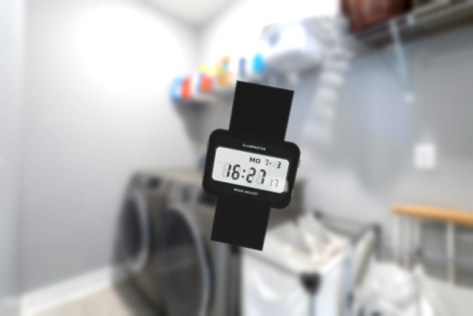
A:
16,27,17
